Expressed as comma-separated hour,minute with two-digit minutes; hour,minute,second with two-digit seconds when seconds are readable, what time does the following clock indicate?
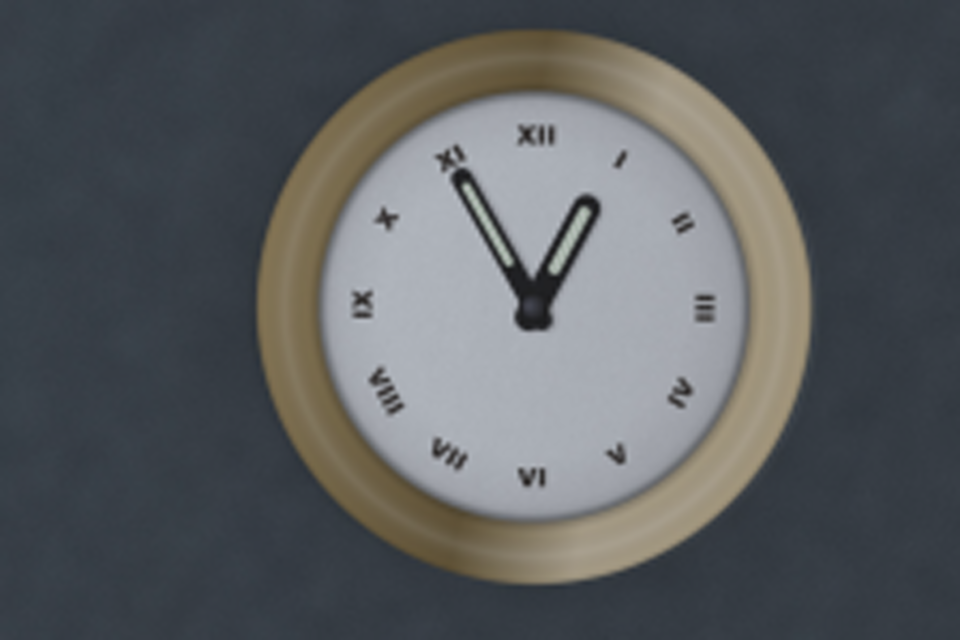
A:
12,55
